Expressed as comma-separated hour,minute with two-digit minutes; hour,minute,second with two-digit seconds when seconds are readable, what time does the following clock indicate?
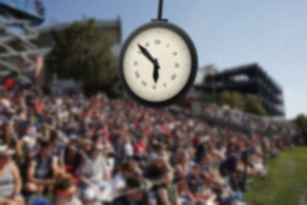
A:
5,52
